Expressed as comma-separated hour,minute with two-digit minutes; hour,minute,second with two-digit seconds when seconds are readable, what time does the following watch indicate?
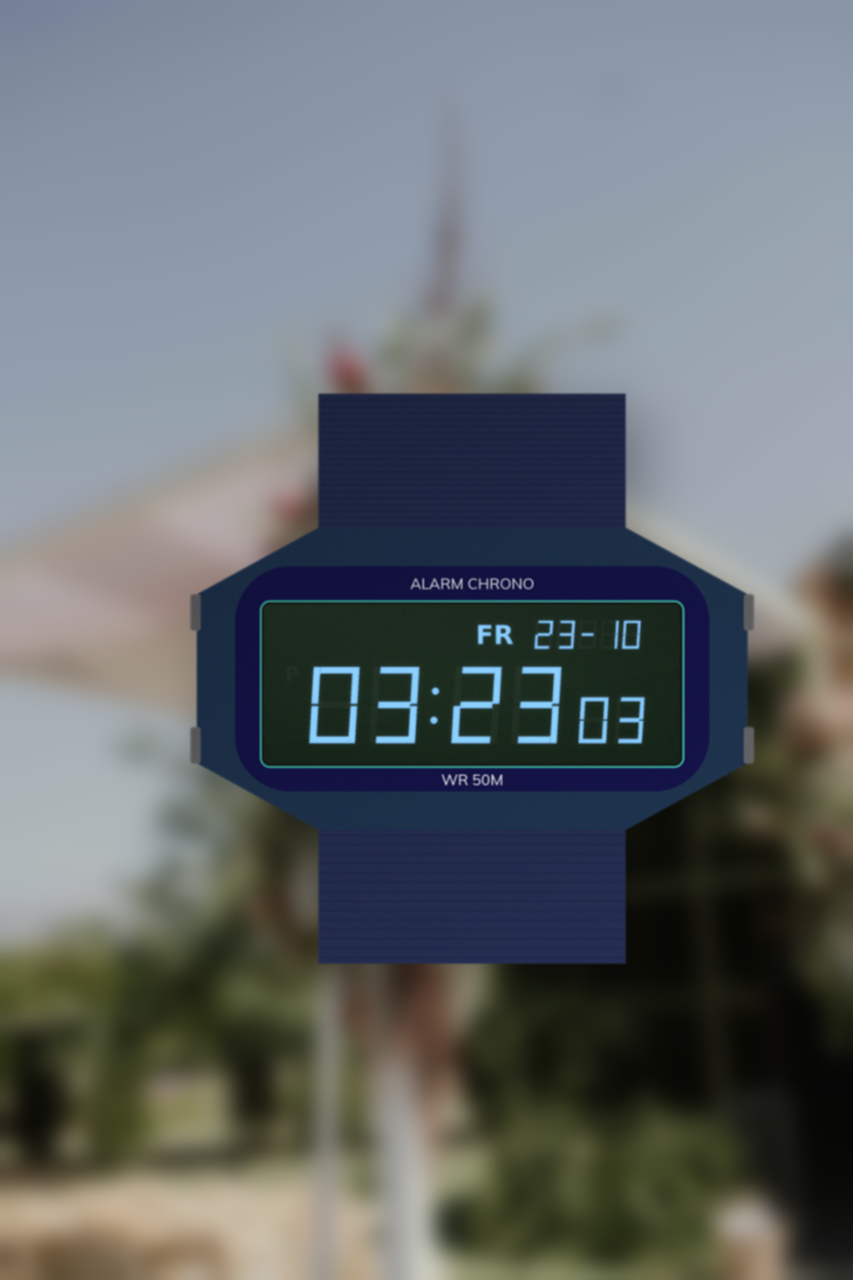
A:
3,23,03
